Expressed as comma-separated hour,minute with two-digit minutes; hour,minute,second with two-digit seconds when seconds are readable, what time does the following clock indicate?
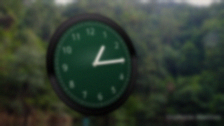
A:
1,15
